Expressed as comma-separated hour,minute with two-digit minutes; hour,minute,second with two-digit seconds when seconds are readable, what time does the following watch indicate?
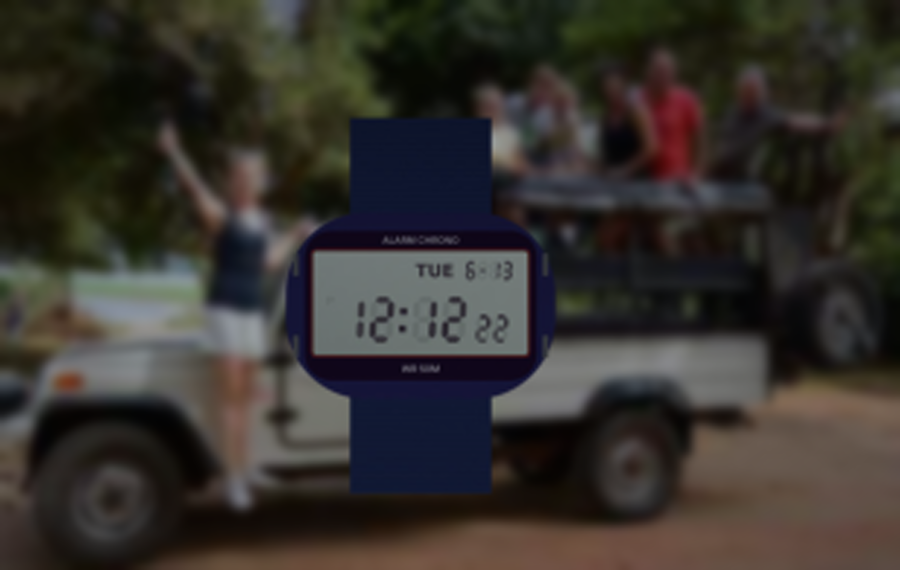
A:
12,12,22
